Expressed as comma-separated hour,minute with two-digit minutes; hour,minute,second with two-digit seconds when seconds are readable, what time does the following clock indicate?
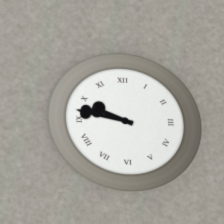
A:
9,47
